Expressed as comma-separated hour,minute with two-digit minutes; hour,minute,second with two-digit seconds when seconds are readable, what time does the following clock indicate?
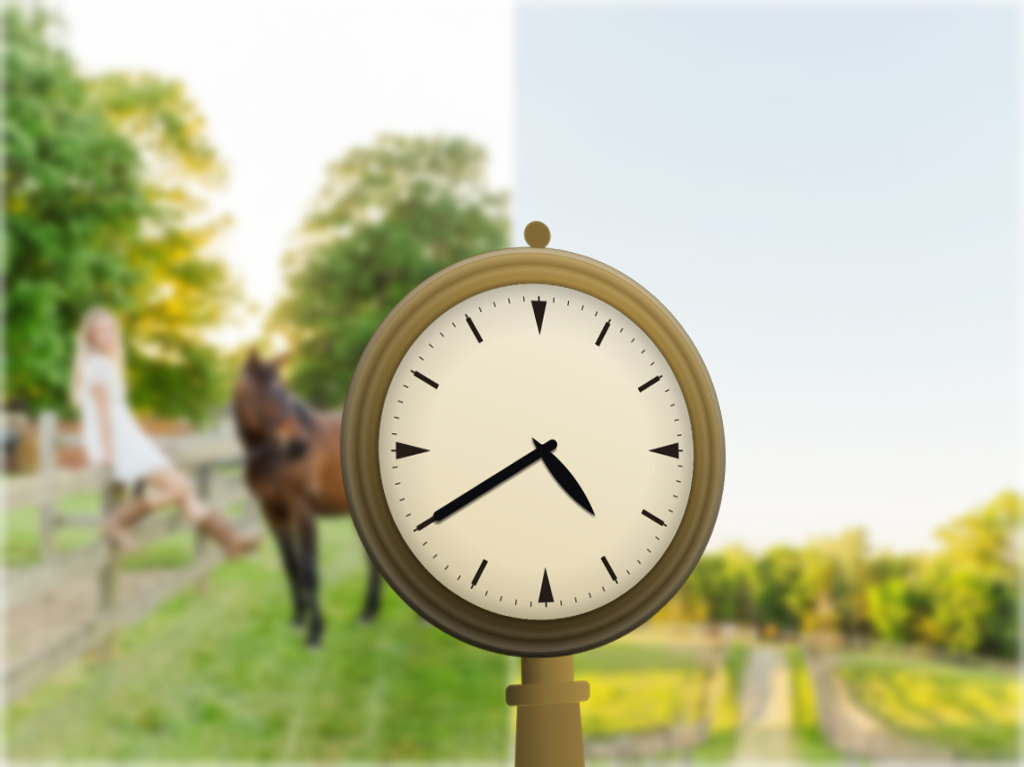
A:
4,40
